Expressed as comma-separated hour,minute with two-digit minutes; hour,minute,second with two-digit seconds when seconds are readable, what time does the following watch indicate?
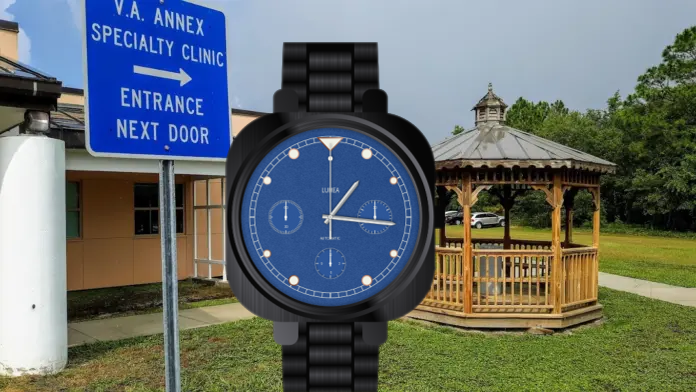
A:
1,16
